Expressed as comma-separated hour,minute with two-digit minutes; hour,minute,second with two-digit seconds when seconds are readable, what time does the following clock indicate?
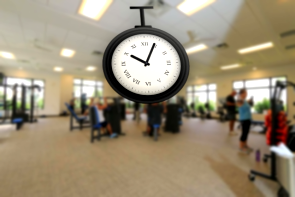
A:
10,04
